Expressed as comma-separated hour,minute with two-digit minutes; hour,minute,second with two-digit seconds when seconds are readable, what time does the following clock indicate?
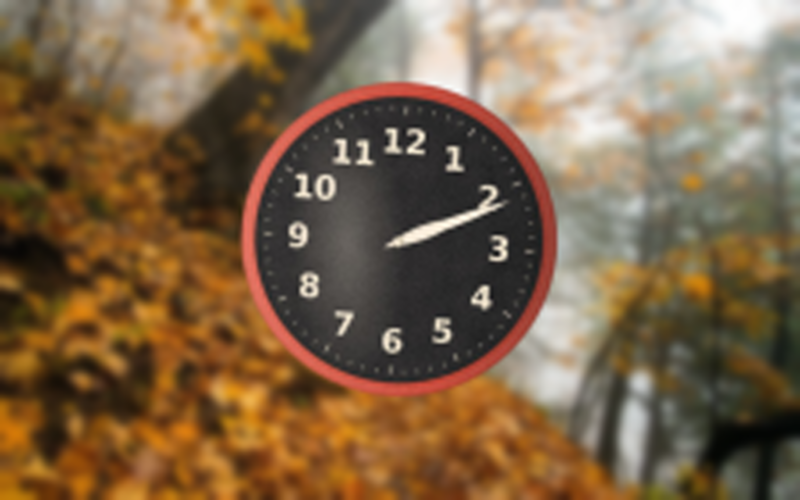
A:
2,11
